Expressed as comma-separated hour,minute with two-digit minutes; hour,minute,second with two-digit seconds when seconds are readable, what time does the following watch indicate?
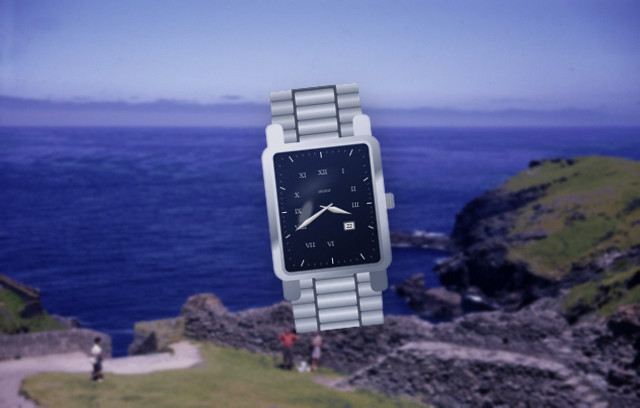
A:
3,40
